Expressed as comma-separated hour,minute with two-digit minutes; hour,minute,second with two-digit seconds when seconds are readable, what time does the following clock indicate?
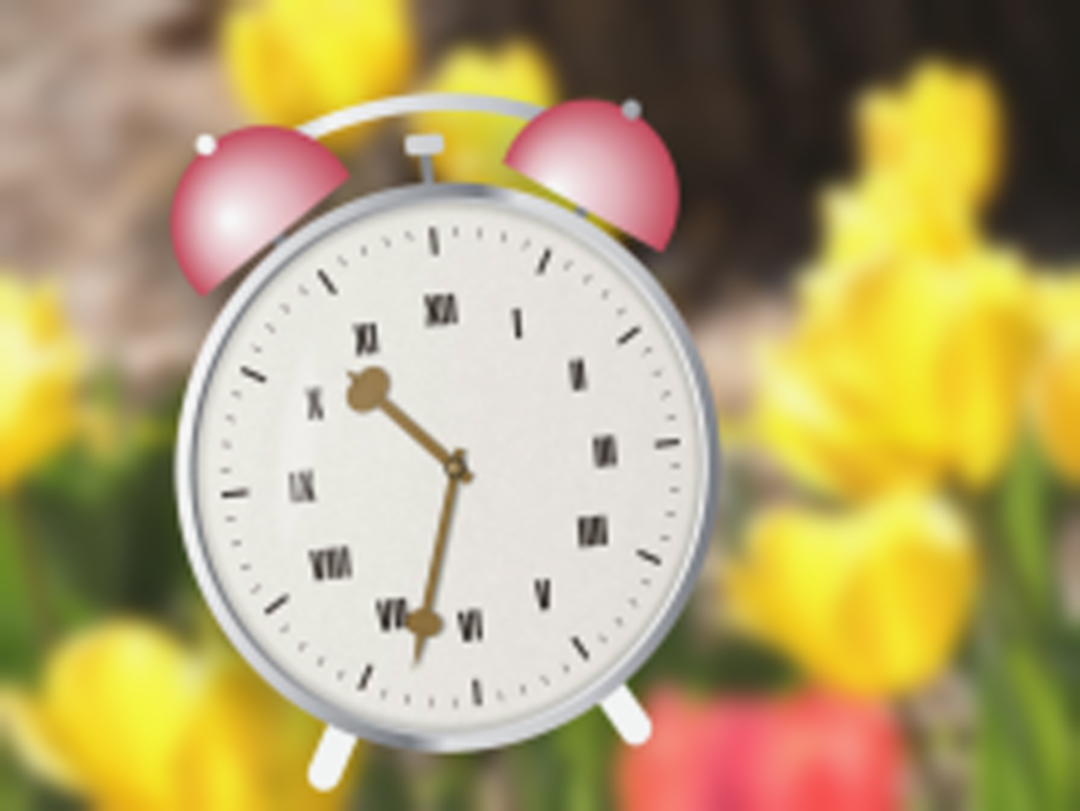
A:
10,33
